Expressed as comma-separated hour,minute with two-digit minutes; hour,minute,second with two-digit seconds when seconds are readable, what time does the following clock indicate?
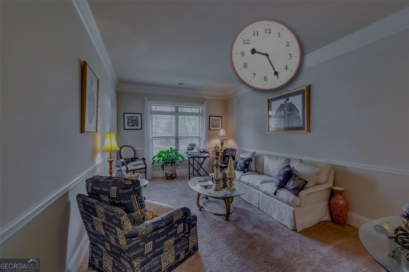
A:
9,25
